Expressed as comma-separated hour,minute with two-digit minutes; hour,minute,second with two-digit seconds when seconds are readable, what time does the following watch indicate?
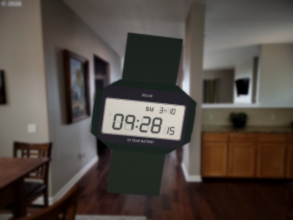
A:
9,28
